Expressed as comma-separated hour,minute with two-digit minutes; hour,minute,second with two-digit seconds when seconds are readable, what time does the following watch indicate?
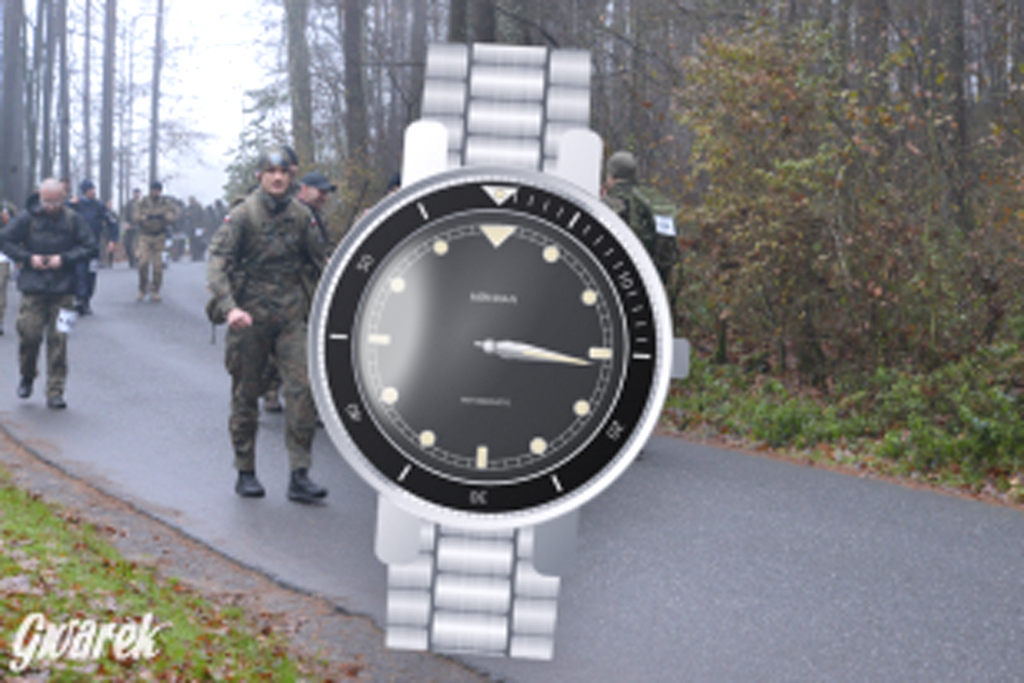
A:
3,16
